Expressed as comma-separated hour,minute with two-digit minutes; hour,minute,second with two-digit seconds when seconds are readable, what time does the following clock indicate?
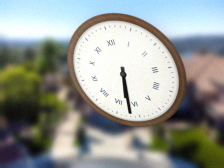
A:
6,32
